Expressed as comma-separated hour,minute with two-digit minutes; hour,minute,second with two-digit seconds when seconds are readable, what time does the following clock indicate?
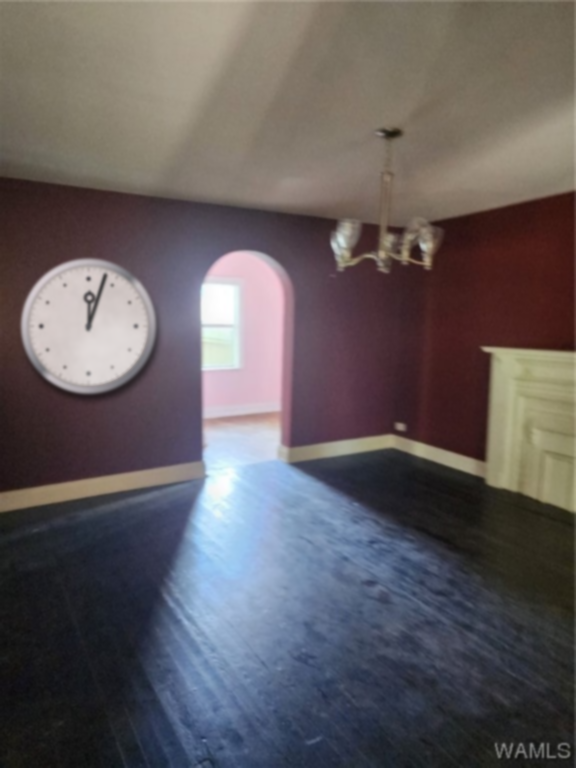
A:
12,03
